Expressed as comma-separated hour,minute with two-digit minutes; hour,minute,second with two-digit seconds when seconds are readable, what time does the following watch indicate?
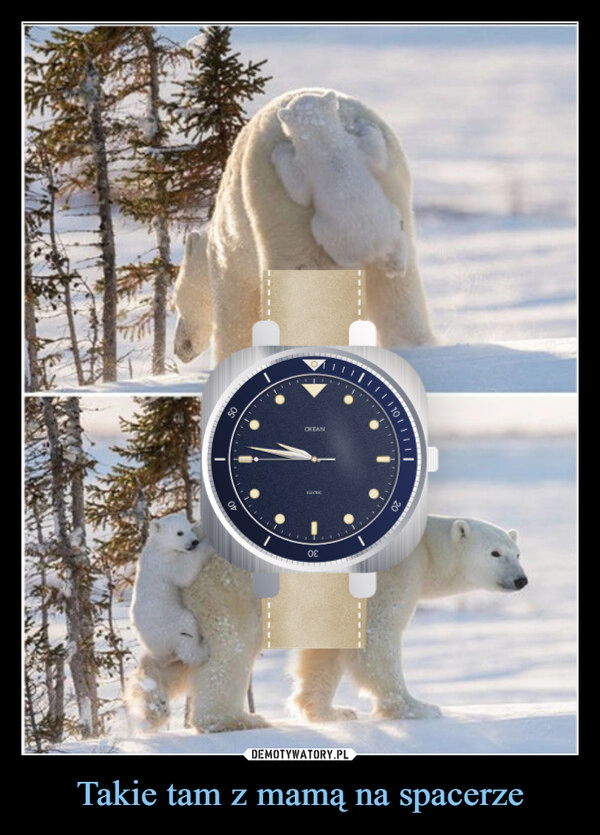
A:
9,46,45
